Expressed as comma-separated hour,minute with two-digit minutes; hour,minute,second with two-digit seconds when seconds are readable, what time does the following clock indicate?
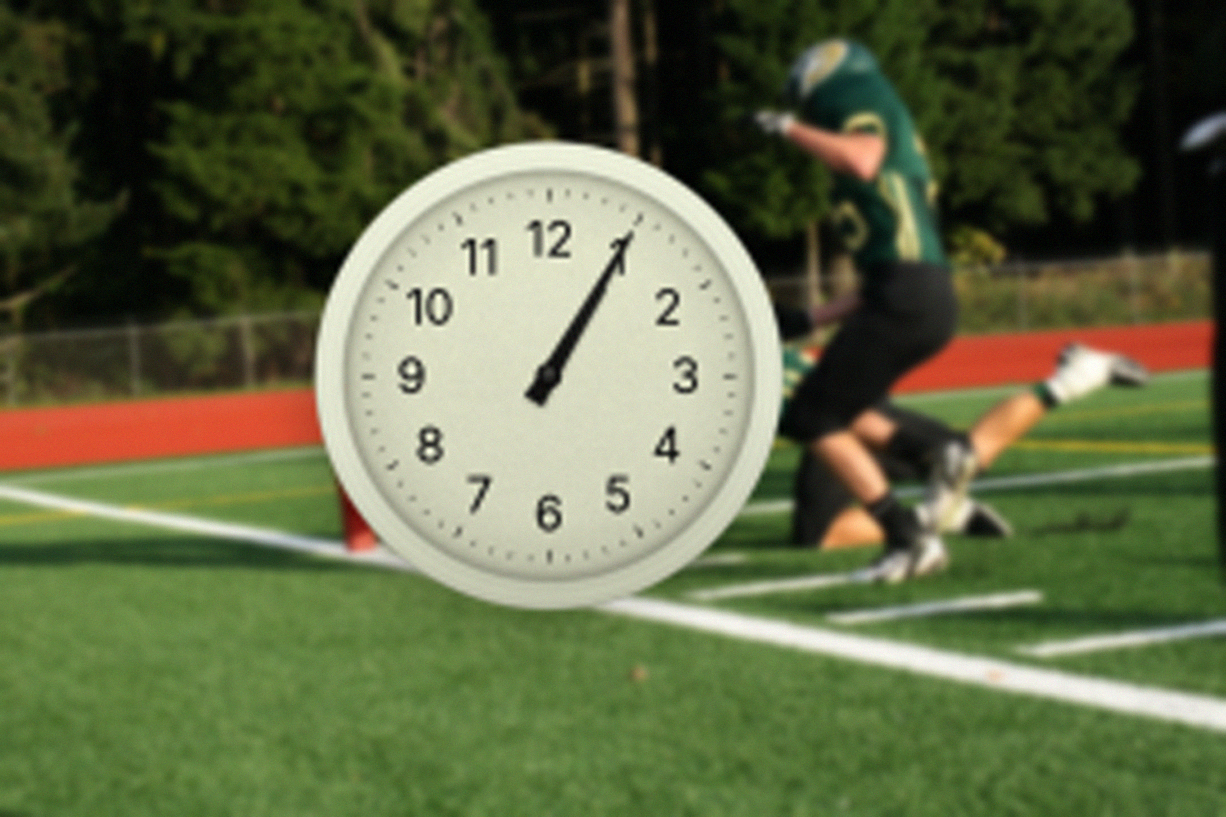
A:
1,05
